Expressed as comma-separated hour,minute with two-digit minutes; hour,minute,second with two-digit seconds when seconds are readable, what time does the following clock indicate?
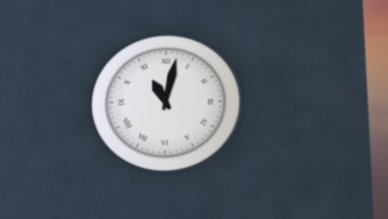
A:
11,02
